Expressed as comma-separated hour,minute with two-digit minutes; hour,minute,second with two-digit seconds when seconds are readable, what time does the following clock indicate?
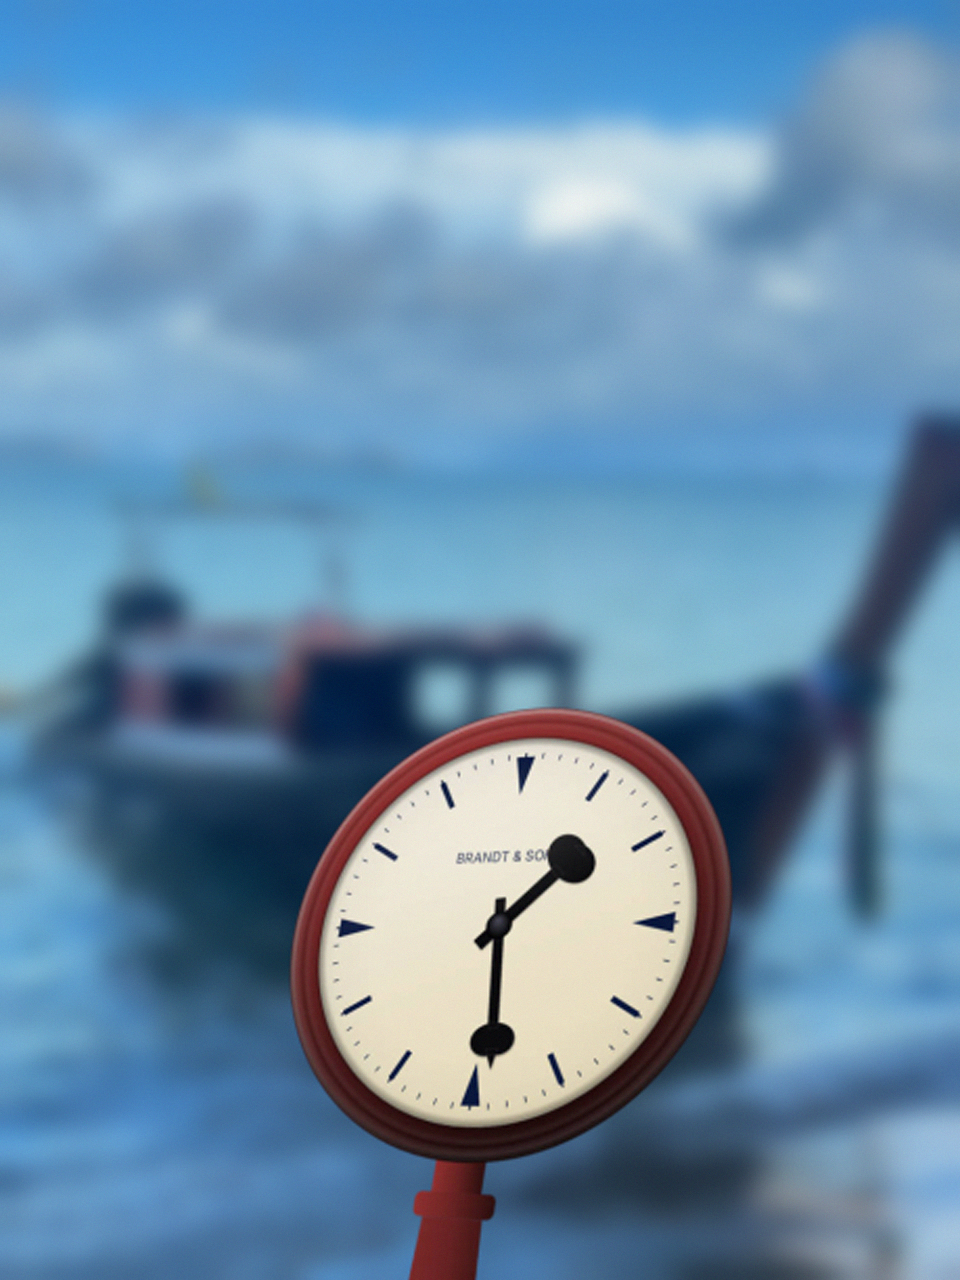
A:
1,29
